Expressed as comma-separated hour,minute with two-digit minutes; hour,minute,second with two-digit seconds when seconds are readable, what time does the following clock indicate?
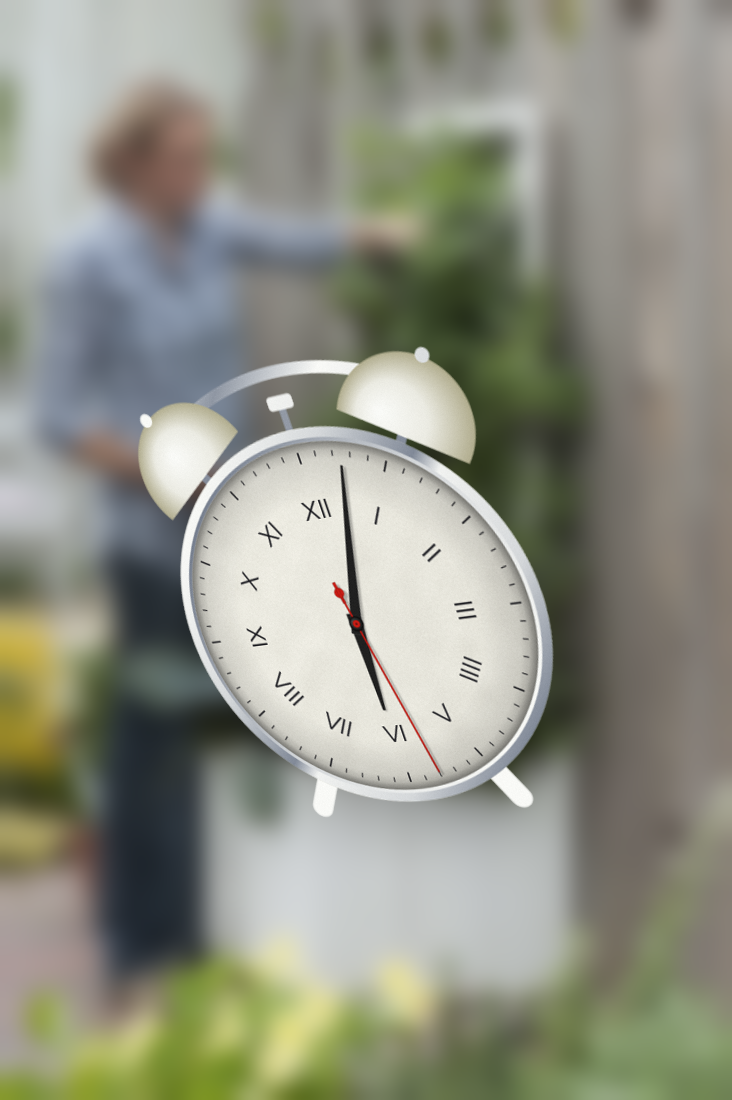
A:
6,02,28
